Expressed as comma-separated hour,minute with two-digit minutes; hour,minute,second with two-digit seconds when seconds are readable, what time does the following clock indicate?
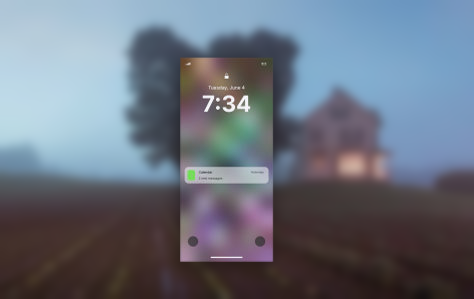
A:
7,34
